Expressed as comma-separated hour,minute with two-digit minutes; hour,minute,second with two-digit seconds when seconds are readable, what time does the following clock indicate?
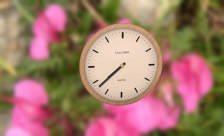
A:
7,38
